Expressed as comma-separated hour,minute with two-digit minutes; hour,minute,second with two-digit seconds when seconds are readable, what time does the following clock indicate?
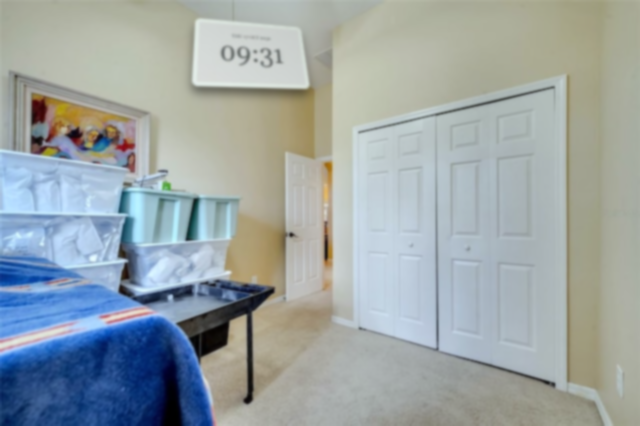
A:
9,31
